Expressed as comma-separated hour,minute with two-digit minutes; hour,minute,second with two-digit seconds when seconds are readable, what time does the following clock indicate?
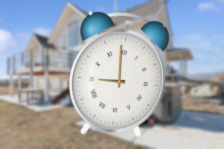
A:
8,59
